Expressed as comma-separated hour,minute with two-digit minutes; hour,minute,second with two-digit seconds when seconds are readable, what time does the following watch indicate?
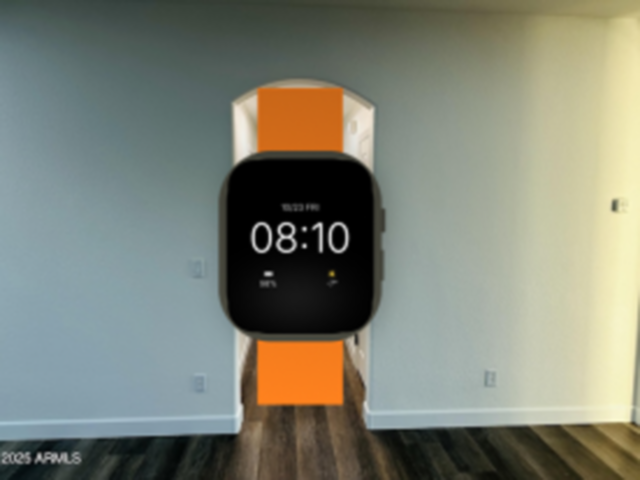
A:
8,10
